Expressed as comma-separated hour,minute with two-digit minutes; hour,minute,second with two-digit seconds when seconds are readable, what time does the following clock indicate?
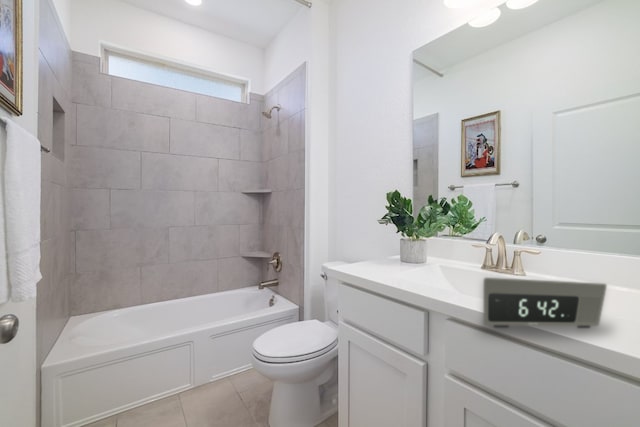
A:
6,42
